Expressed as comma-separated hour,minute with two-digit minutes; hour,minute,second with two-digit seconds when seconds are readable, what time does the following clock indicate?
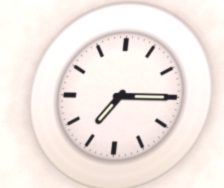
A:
7,15
